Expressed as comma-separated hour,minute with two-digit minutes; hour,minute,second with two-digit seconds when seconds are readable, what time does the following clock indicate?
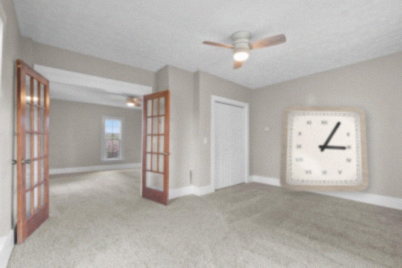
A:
3,05
